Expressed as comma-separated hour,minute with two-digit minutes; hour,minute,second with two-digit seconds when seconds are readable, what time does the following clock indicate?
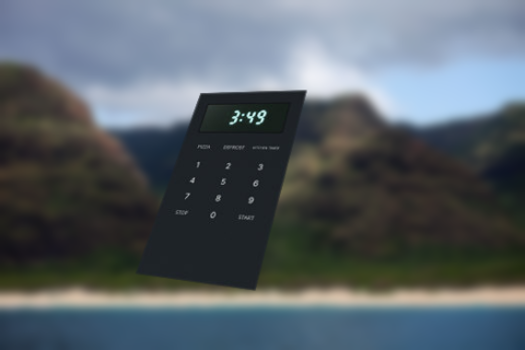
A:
3,49
